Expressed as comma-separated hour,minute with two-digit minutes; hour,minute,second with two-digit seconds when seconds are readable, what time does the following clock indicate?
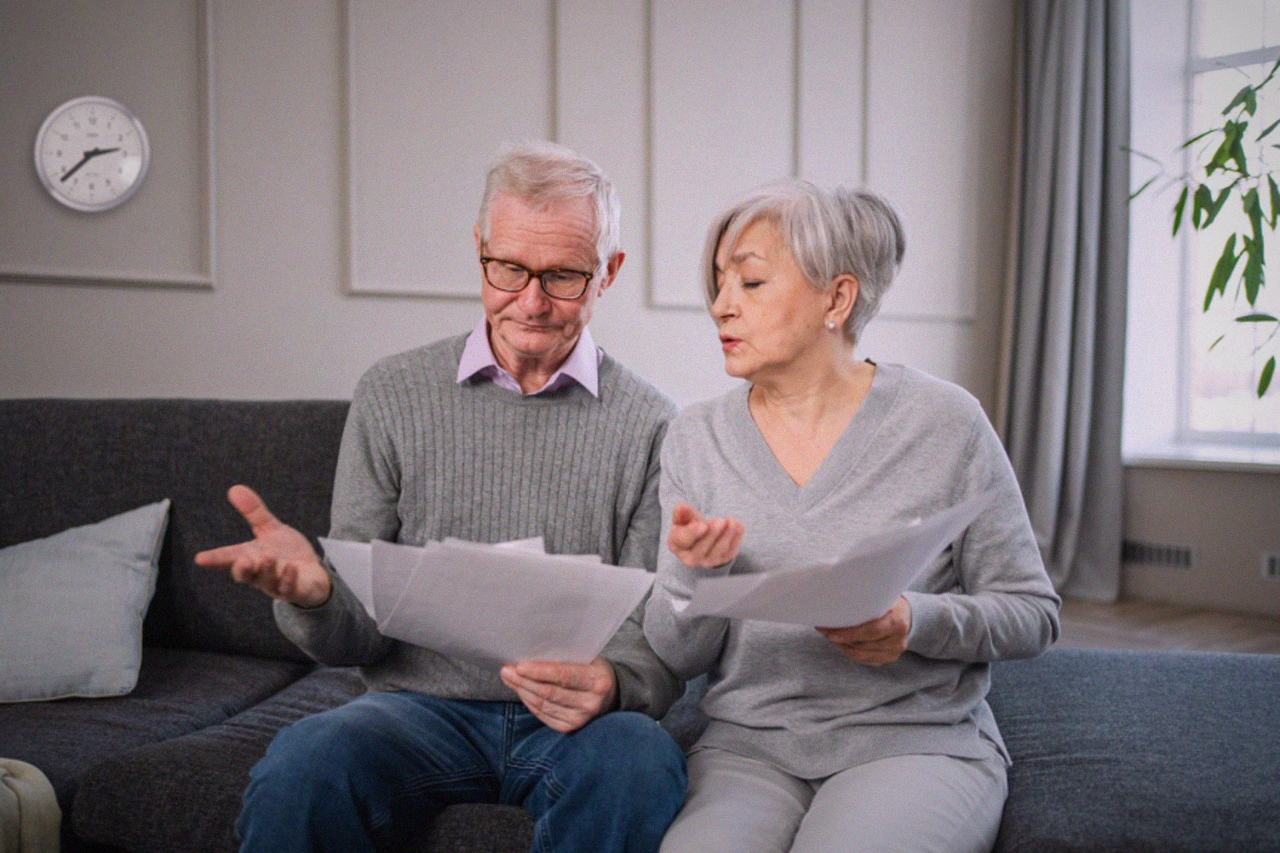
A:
2,38
